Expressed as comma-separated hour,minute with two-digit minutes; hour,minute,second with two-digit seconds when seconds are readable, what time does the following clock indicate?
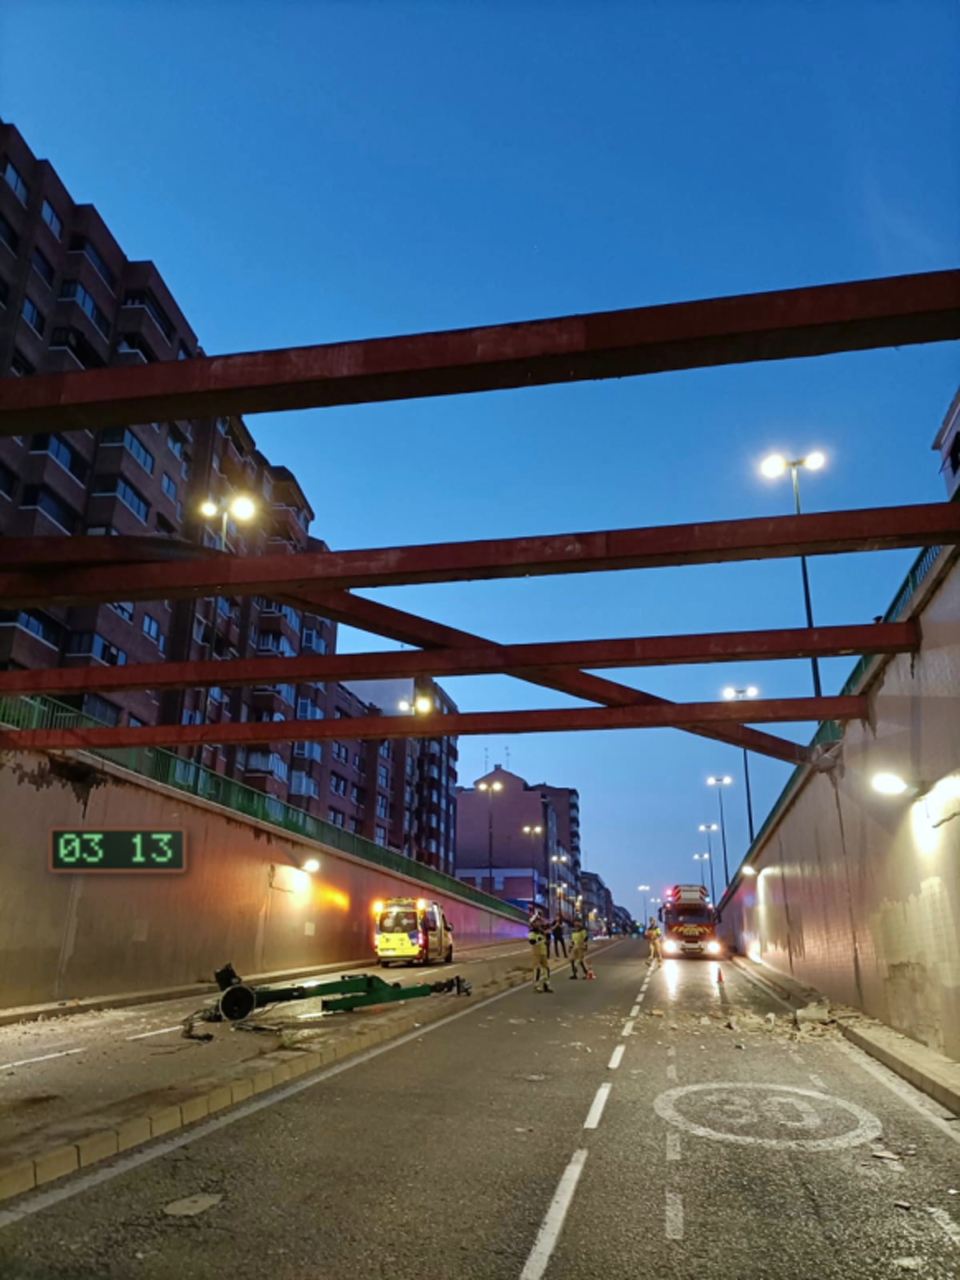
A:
3,13
